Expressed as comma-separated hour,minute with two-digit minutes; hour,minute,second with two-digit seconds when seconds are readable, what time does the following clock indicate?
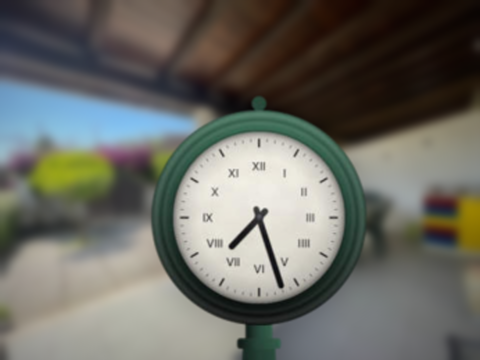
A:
7,27
